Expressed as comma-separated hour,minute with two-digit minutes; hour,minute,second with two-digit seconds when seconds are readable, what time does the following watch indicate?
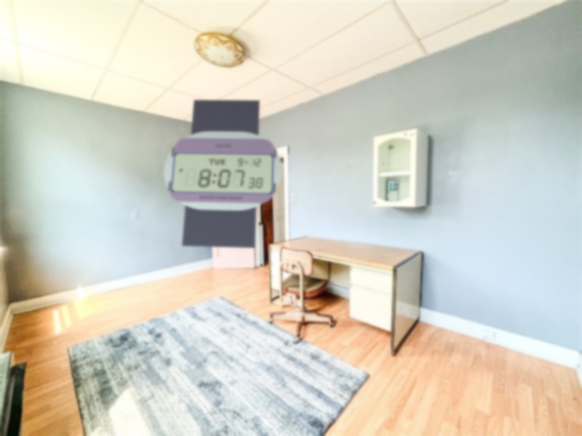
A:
8,07
